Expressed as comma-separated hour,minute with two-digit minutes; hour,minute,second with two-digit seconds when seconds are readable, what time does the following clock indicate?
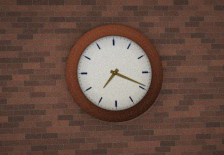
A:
7,19
